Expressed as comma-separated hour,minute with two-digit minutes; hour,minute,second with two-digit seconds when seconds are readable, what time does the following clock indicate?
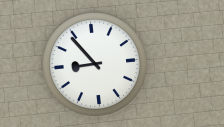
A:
8,54
